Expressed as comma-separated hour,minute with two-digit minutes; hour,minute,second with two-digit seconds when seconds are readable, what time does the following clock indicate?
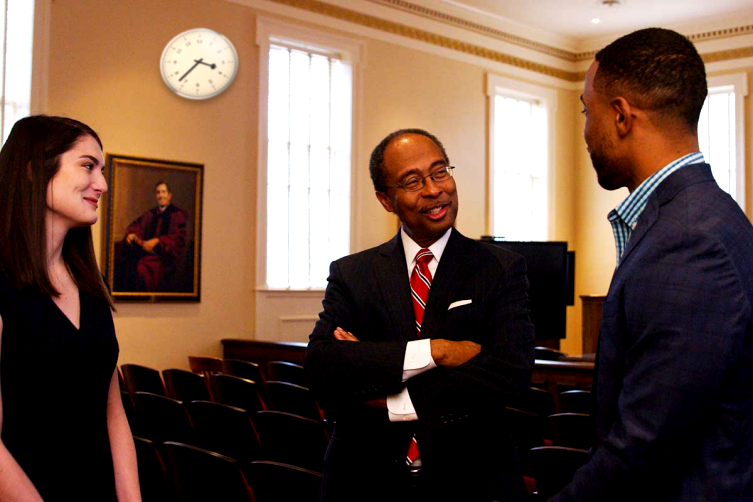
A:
3,37
